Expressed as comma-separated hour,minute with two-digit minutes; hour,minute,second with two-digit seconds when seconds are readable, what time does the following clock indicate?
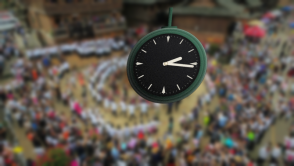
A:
2,16
